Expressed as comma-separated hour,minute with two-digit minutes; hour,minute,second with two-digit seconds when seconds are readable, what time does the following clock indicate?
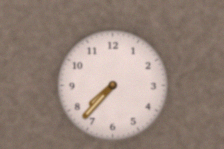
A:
7,37
